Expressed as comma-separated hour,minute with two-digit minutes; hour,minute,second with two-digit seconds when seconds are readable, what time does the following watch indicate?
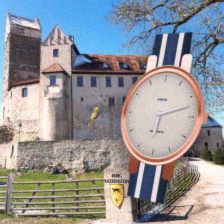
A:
6,12
